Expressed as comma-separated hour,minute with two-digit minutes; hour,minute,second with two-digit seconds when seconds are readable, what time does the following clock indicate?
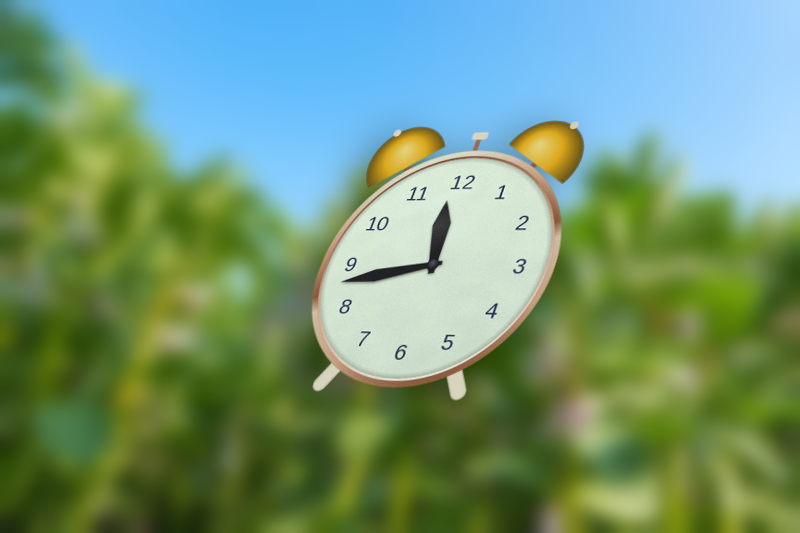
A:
11,43
